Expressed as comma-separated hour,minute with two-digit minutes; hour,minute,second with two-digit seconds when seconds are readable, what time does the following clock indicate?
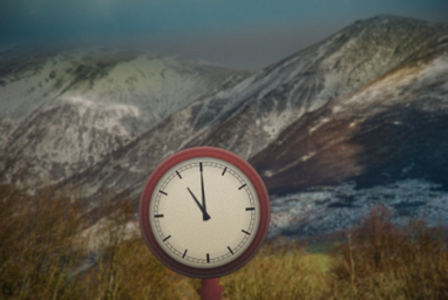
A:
11,00
